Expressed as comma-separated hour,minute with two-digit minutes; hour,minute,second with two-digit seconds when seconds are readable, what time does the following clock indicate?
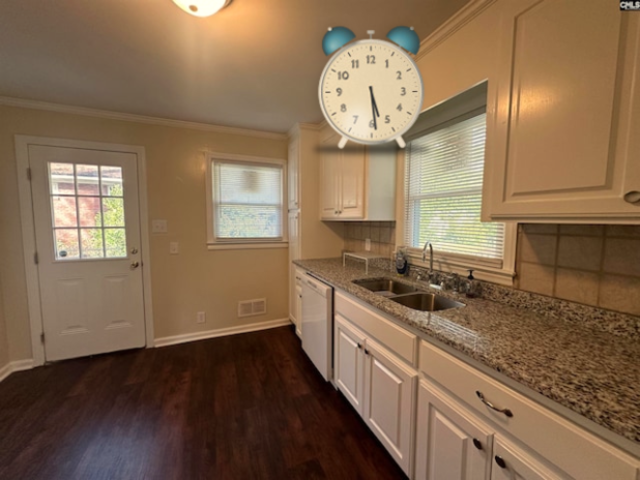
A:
5,29
